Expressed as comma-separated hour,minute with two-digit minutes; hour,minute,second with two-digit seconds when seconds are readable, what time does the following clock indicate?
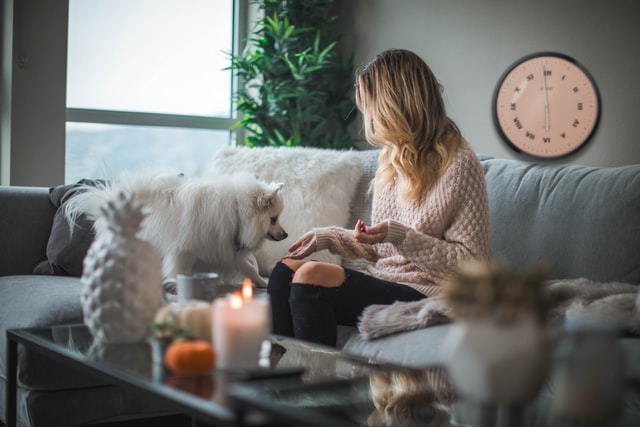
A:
5,59
